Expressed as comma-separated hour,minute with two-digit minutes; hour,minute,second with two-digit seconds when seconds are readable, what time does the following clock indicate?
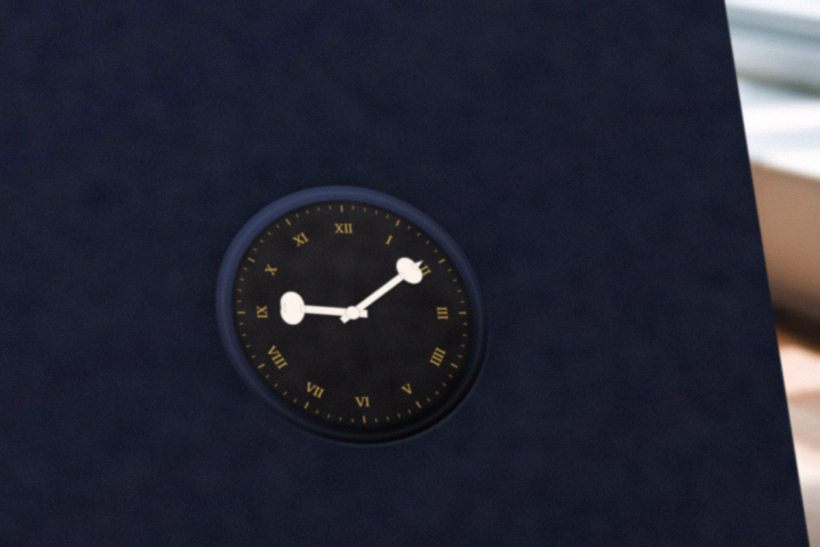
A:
9,09
